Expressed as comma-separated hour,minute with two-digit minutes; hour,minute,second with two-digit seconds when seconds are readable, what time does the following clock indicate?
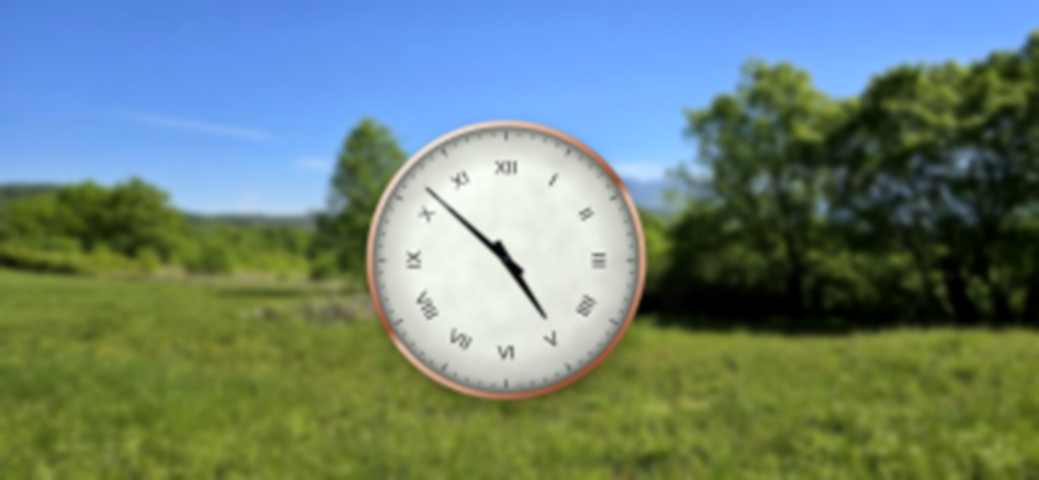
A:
4,52
